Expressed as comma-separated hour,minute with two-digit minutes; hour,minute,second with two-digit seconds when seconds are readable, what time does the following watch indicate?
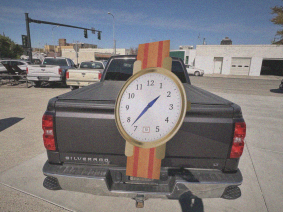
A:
1,37
